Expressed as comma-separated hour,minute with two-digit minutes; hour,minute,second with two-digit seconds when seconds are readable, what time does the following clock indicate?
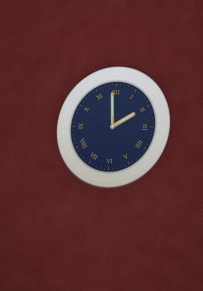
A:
1,59
